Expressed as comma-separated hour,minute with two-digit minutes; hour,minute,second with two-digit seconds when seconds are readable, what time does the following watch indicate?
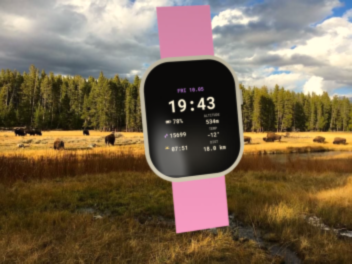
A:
19,43
